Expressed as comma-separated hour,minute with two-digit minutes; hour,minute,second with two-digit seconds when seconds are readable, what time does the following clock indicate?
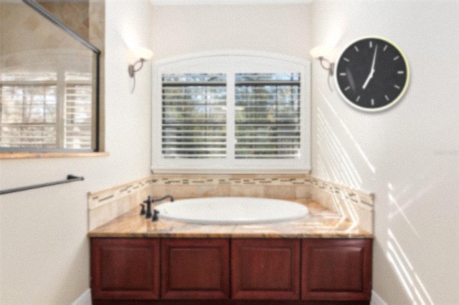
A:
7,02
